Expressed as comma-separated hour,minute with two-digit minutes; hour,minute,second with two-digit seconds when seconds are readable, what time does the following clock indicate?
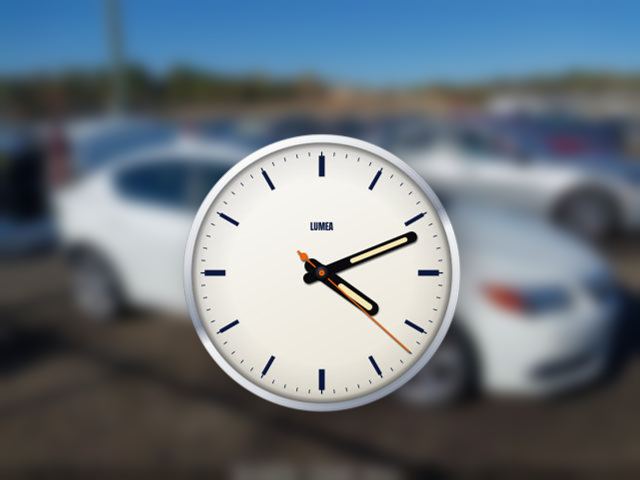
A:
4,11,22
